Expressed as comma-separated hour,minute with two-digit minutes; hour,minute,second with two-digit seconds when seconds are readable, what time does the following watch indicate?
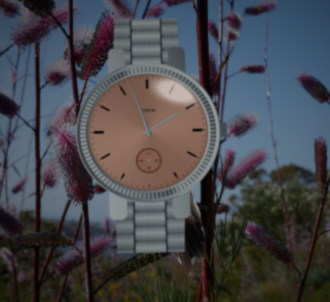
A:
1,57
